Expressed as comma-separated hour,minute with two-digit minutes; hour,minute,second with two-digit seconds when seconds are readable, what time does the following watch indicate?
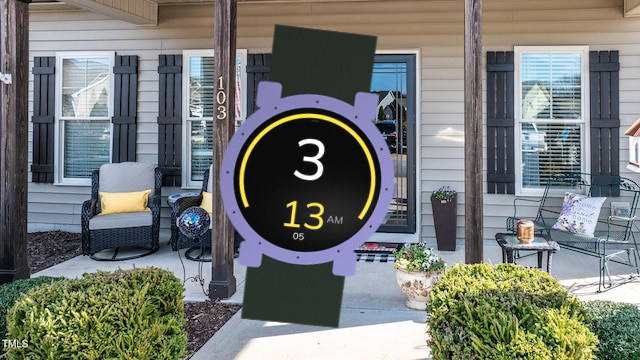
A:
3,13,05
